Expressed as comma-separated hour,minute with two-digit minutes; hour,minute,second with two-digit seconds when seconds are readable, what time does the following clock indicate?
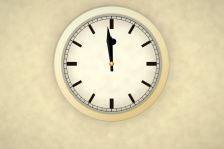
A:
11,59
